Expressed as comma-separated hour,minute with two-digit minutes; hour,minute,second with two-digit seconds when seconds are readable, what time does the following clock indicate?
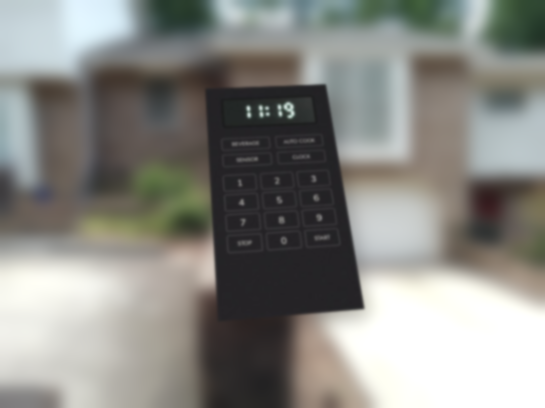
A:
11,19
